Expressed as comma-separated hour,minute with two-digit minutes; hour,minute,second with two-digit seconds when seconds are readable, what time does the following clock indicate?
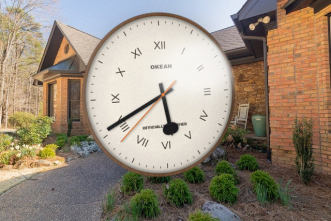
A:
5,40,38
